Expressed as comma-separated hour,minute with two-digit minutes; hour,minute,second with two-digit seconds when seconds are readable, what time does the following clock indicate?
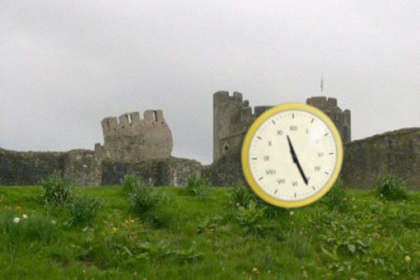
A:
11,26
